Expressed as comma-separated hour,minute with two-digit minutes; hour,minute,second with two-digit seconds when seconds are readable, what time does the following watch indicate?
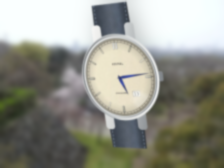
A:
5,14
